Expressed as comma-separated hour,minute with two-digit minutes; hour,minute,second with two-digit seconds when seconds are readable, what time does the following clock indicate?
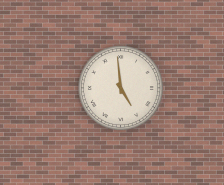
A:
4,59
